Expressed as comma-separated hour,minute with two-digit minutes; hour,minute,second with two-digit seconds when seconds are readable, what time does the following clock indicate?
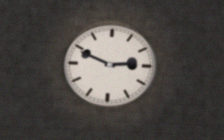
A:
2,49
